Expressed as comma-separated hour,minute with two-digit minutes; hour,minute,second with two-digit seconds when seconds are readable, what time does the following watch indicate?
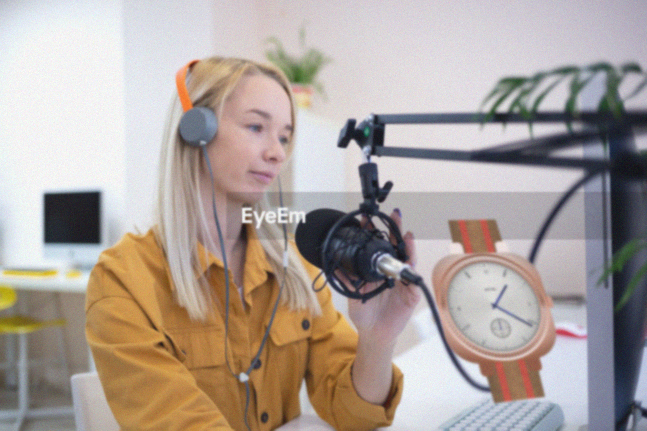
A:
1,21
